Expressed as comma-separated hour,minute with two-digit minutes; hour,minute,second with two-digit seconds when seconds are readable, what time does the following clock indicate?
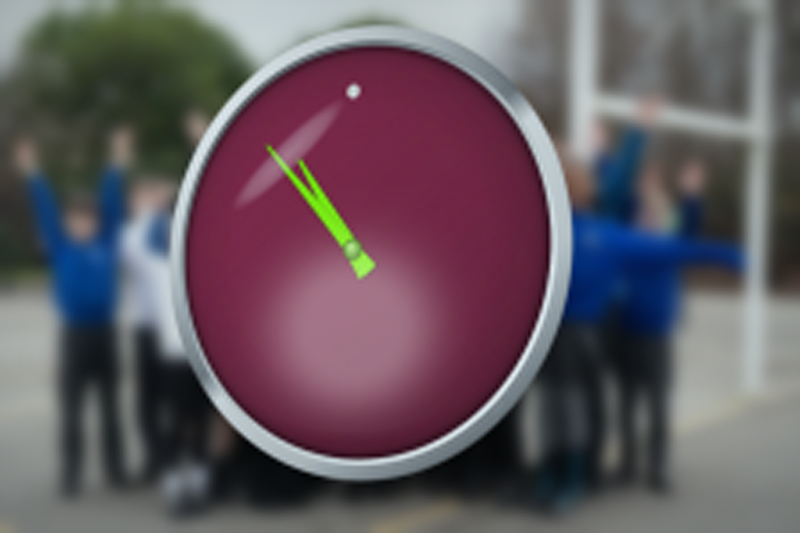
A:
10,53
